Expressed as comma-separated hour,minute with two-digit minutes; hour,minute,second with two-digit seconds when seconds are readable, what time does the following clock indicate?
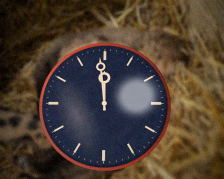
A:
11,59
